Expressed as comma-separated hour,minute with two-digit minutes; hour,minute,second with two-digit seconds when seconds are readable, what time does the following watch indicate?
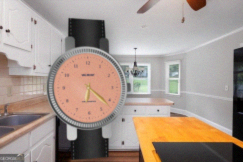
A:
6,22
